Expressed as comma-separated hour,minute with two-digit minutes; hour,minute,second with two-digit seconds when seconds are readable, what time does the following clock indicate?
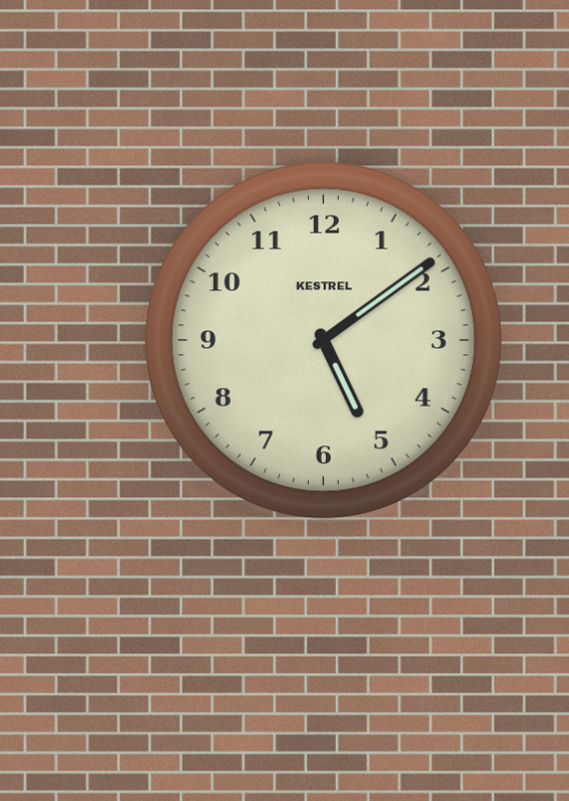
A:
5,09
